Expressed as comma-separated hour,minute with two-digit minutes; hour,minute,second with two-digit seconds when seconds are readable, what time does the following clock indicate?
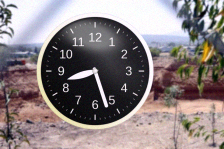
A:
8,27
